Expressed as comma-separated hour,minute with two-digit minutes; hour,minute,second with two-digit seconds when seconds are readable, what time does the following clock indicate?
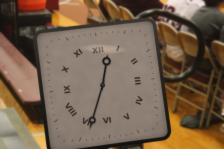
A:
12,34
